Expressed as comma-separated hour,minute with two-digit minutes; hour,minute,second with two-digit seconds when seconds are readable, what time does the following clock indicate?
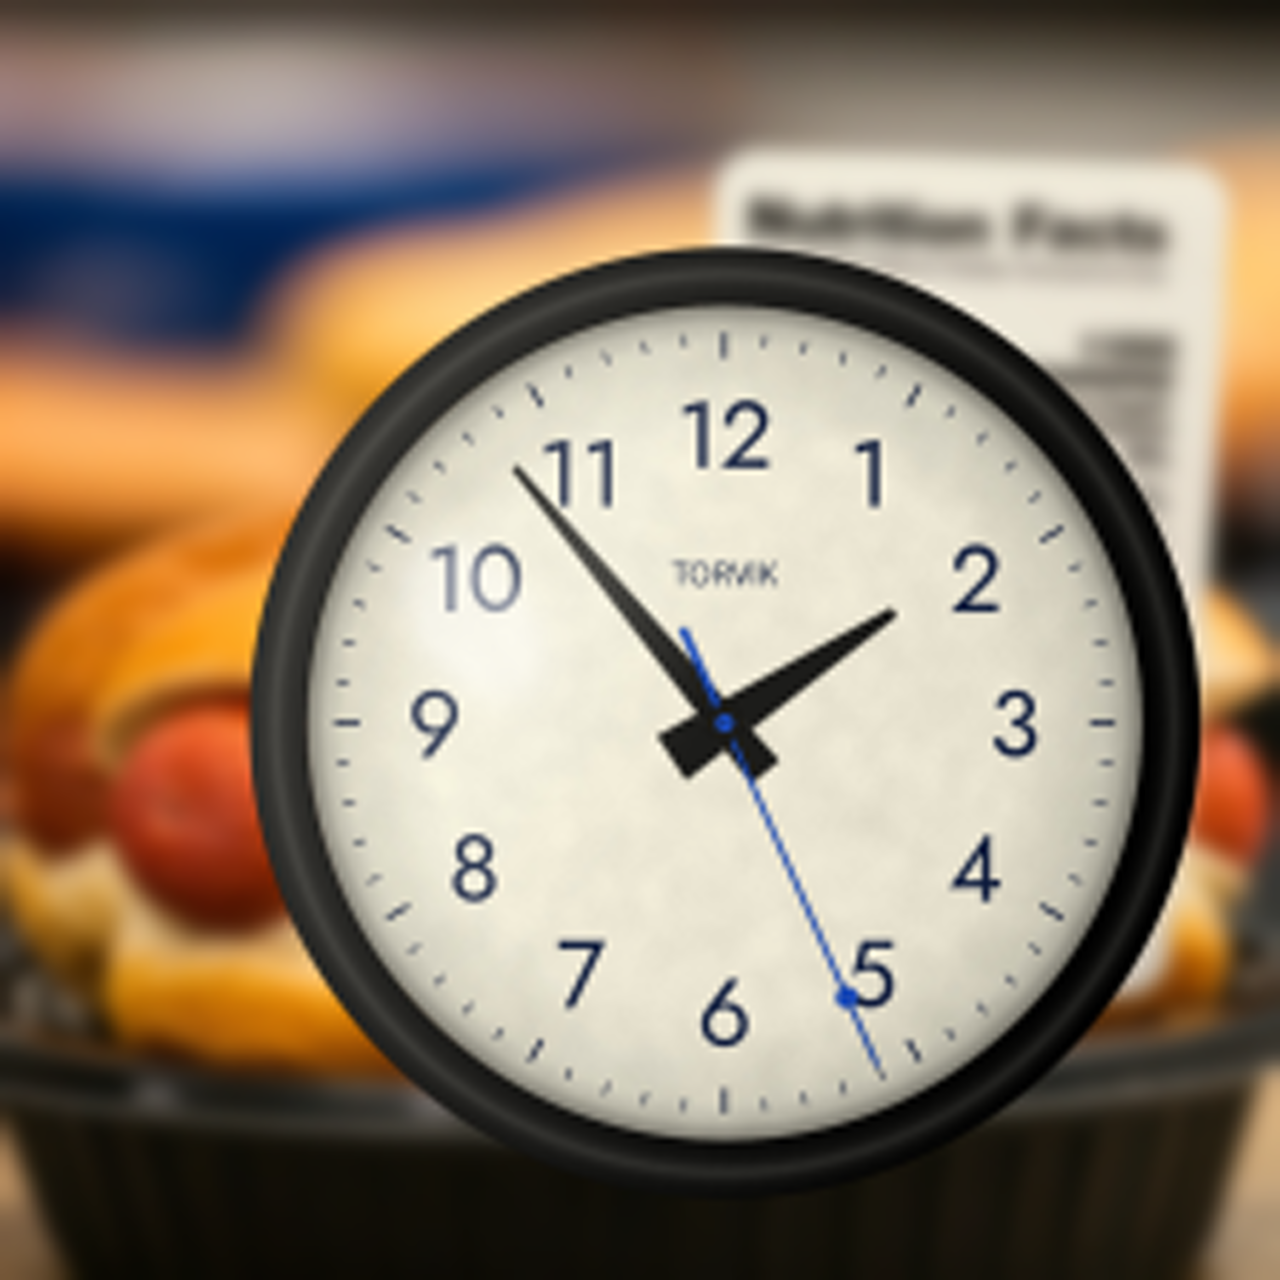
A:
1,53,26
